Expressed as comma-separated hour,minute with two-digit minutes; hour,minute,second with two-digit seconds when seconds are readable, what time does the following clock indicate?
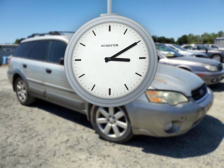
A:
3,10
